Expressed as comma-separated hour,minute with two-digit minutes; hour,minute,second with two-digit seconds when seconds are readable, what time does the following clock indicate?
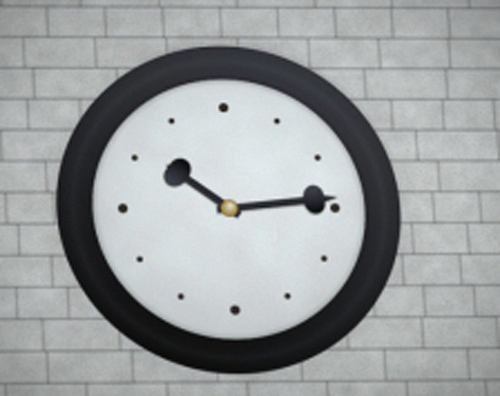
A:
10,14
